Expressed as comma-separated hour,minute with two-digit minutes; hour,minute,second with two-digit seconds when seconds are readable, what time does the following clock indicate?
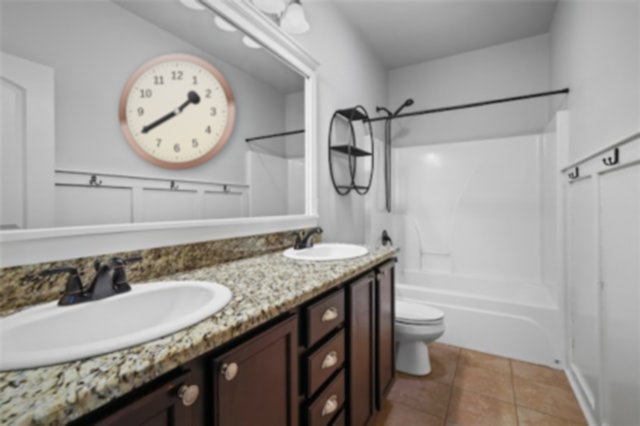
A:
1,40
